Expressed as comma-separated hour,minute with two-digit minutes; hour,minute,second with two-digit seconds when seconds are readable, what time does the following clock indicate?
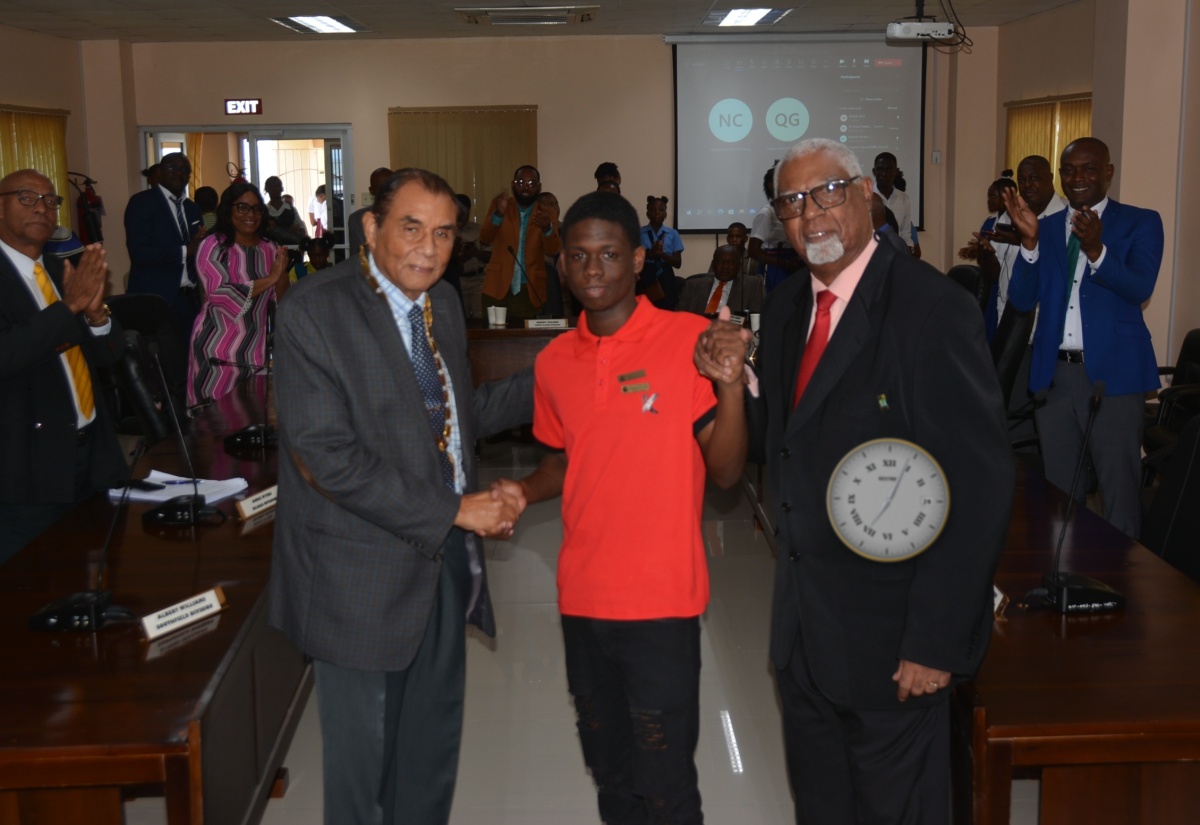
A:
7,04
